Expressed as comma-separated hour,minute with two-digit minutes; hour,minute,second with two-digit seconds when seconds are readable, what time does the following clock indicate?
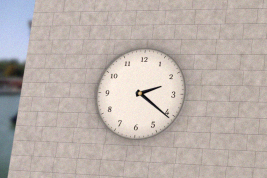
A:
2,21
